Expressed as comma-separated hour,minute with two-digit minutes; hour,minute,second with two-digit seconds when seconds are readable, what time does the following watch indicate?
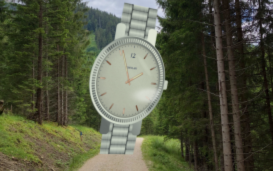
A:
1,56
